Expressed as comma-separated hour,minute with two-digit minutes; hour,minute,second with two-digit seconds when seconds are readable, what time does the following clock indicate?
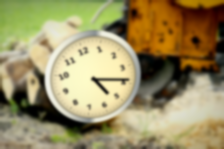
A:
5,19
